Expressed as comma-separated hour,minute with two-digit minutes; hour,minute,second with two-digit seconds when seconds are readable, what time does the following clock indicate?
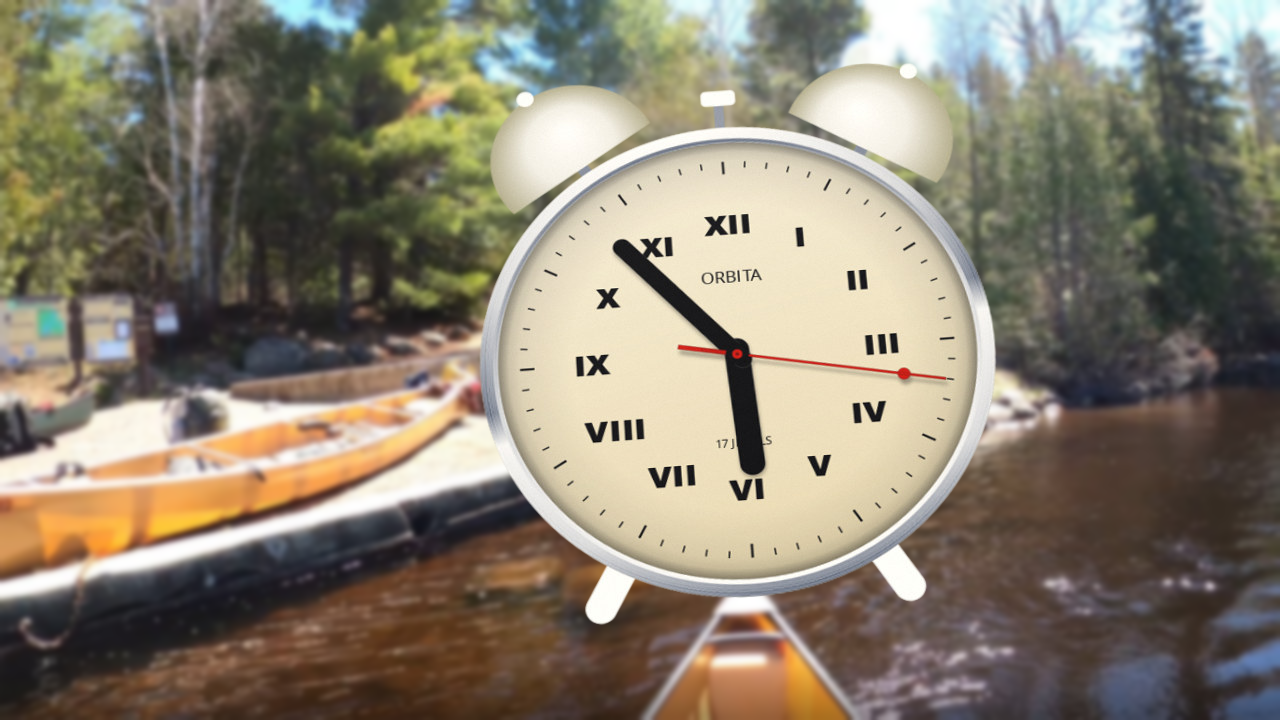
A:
5,53,17
